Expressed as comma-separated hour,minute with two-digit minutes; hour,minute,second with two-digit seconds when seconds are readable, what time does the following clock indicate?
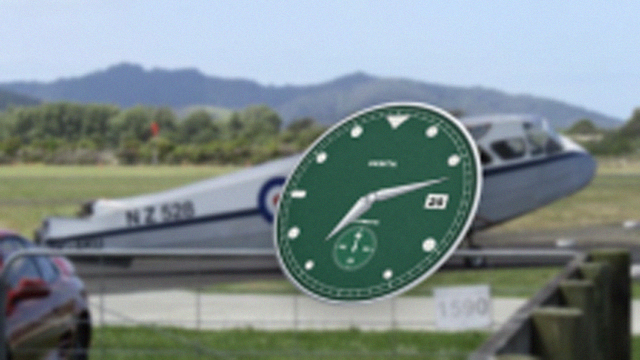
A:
7,12
